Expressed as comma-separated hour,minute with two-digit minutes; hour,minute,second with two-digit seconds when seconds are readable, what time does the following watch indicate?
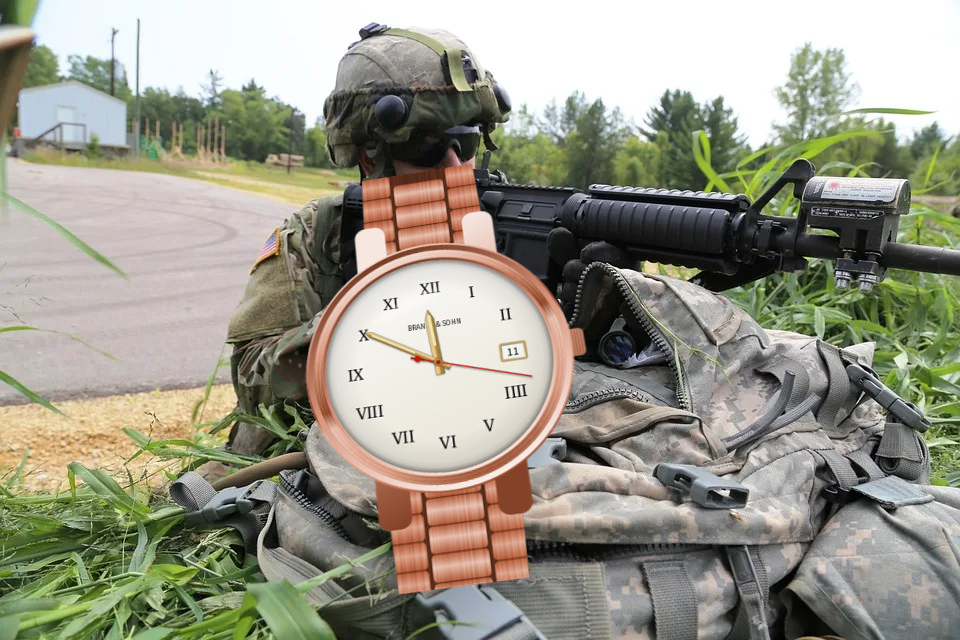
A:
11,50,18
